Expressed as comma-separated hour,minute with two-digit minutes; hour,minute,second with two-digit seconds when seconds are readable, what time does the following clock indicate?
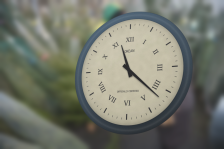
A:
11,22
